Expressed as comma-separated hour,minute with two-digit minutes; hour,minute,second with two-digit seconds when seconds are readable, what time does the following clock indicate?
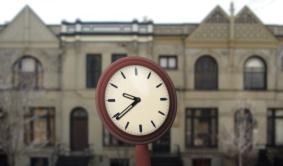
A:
9,39
